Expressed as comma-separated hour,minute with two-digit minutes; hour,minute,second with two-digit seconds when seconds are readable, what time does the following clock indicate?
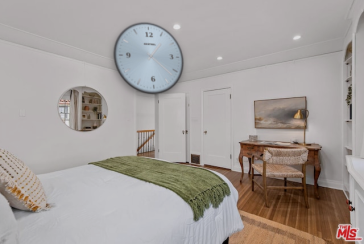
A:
1,22
